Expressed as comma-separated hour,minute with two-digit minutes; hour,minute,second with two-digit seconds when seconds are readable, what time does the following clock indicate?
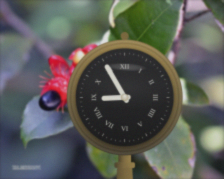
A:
8,55
